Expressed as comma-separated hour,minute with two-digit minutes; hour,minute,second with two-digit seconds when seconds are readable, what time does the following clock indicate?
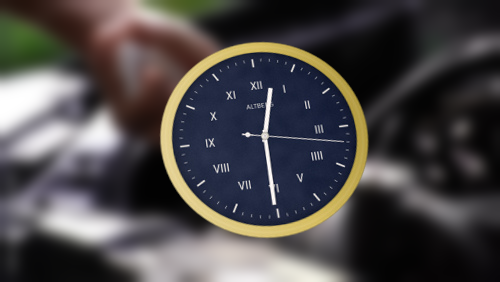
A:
12,30,17
